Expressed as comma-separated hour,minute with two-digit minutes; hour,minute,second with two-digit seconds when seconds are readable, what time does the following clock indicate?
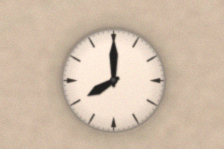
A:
8,00
